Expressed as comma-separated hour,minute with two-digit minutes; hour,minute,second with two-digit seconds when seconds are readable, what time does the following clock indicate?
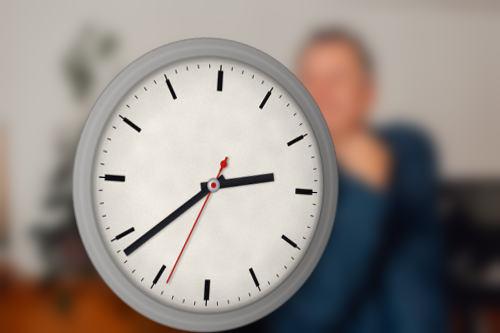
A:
2,38,34
